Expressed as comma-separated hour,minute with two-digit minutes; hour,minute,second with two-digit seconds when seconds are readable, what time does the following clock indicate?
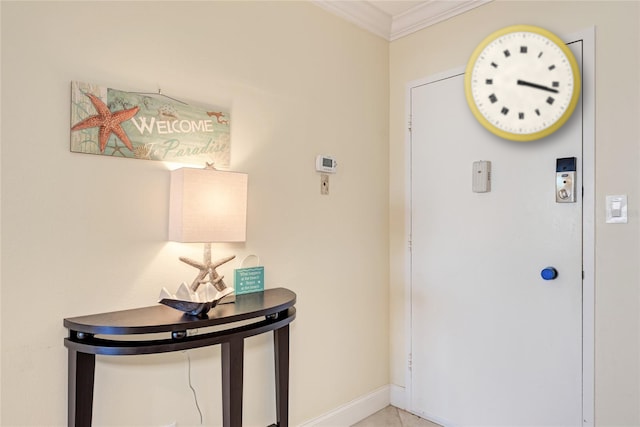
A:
3,17
